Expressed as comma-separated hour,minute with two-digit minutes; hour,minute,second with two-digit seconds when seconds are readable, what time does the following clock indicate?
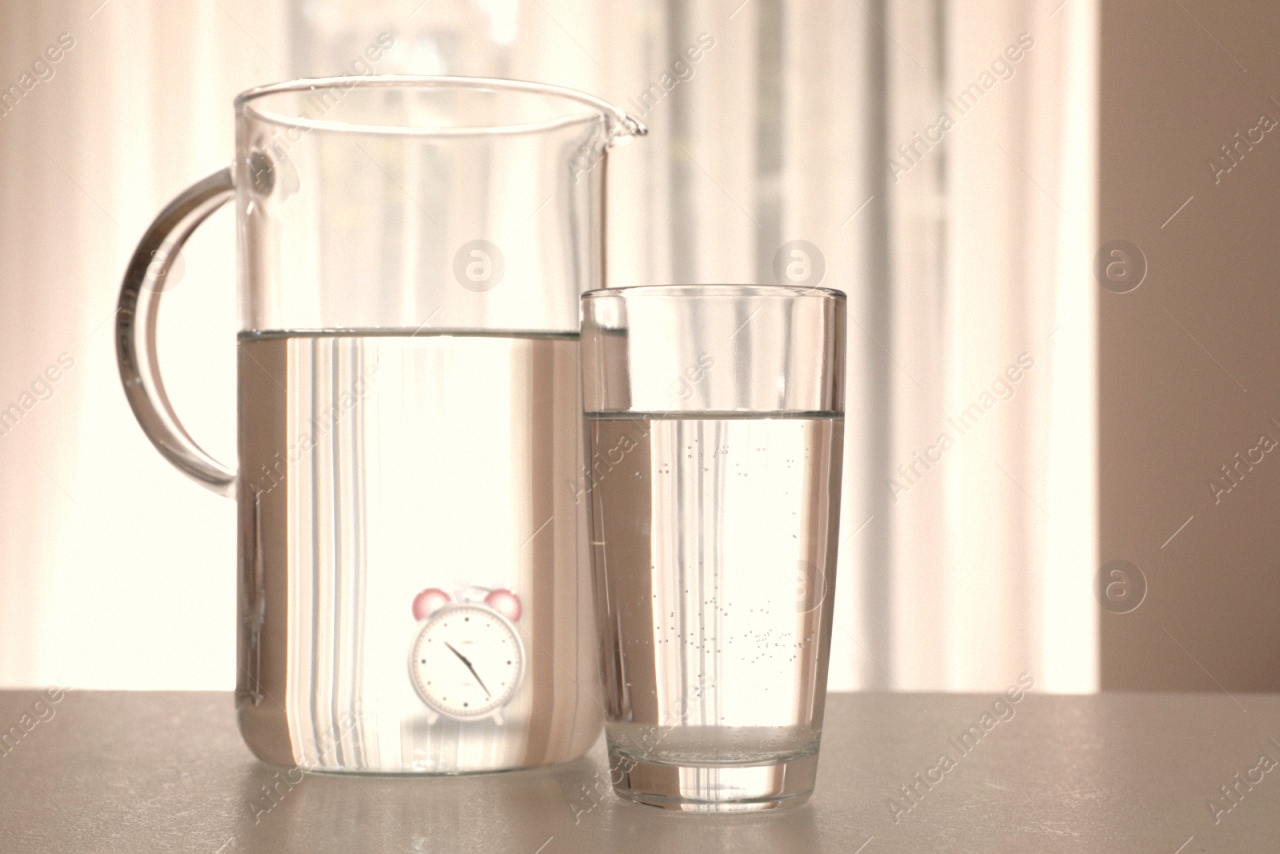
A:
10,24
